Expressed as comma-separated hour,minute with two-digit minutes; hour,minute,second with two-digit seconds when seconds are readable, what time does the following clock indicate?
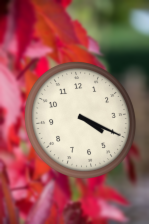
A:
4,20
